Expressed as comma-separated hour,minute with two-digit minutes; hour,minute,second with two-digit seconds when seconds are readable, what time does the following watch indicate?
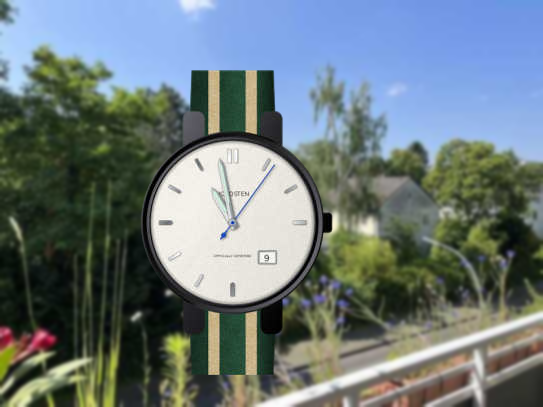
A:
10,58,06
